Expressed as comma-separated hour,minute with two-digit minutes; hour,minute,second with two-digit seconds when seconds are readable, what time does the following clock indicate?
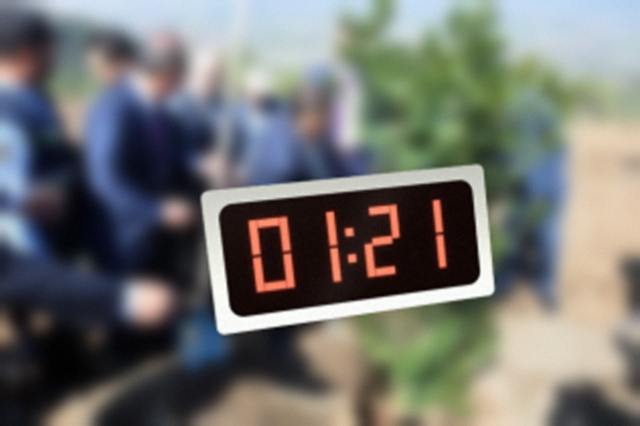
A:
1,21
